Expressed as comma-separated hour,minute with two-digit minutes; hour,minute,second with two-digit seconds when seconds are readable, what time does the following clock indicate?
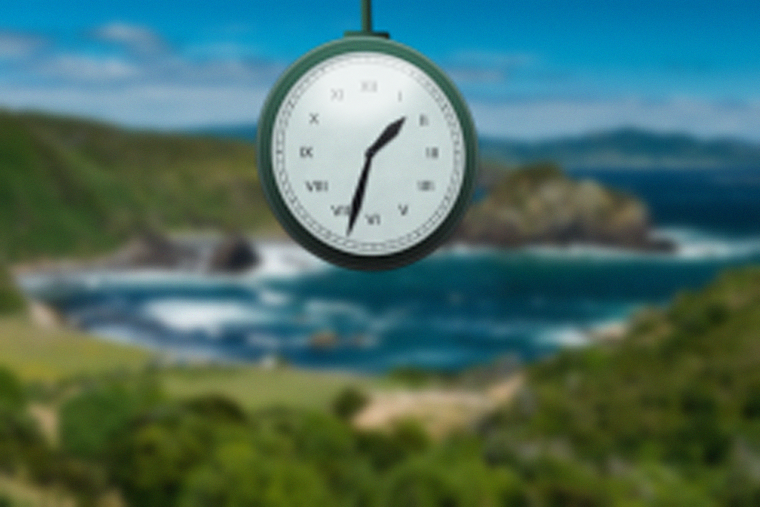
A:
1,33
